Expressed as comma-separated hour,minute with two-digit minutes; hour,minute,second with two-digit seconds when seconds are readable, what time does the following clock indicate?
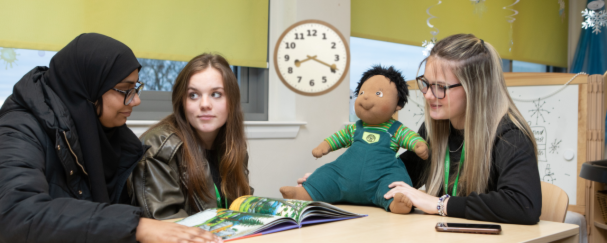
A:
8,19
